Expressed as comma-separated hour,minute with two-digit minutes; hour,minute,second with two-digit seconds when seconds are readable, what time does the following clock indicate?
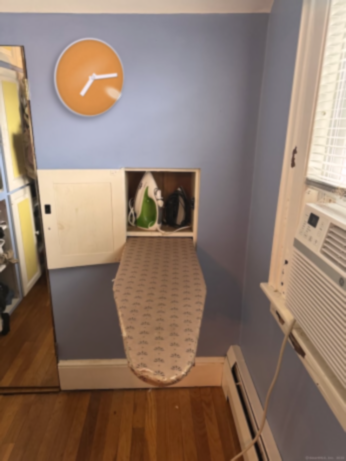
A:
7,14
